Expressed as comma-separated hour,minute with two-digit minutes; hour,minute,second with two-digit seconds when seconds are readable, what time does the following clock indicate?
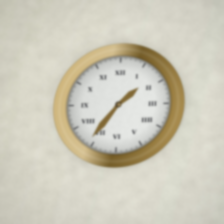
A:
1,36
